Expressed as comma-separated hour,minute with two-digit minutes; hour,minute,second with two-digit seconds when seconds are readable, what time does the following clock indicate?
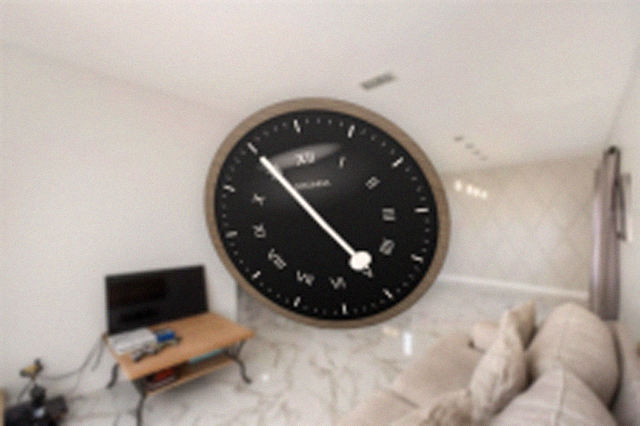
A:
4,55
